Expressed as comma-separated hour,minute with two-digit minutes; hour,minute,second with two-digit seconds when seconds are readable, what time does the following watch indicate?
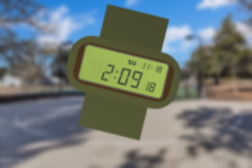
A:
2,09
